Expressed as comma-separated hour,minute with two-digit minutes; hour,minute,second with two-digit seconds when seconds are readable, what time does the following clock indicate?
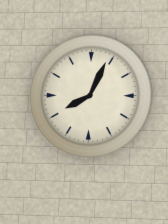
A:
8,04
